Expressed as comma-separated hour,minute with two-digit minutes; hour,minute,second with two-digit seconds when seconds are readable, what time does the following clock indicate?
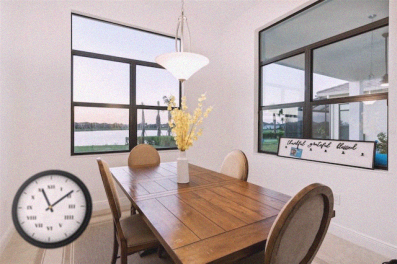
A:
11,09
